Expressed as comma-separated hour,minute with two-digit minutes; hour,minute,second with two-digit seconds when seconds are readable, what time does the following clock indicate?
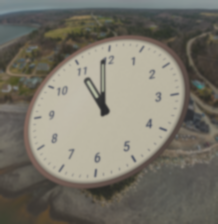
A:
10,59
